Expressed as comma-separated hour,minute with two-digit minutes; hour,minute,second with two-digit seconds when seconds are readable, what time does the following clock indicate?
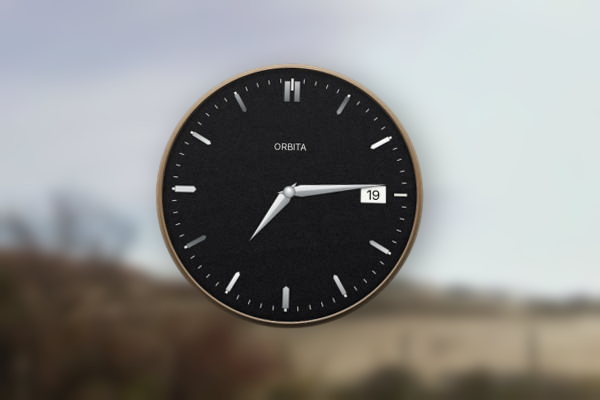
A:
7,14
